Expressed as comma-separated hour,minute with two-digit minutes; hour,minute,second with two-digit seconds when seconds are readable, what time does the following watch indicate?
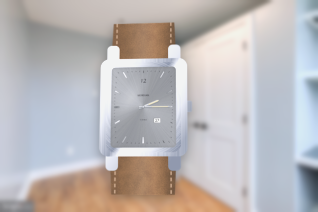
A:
2,15
